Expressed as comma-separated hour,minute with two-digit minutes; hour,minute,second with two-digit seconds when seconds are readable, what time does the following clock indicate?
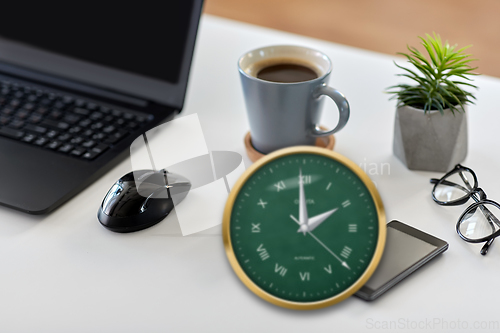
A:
1,59,22
